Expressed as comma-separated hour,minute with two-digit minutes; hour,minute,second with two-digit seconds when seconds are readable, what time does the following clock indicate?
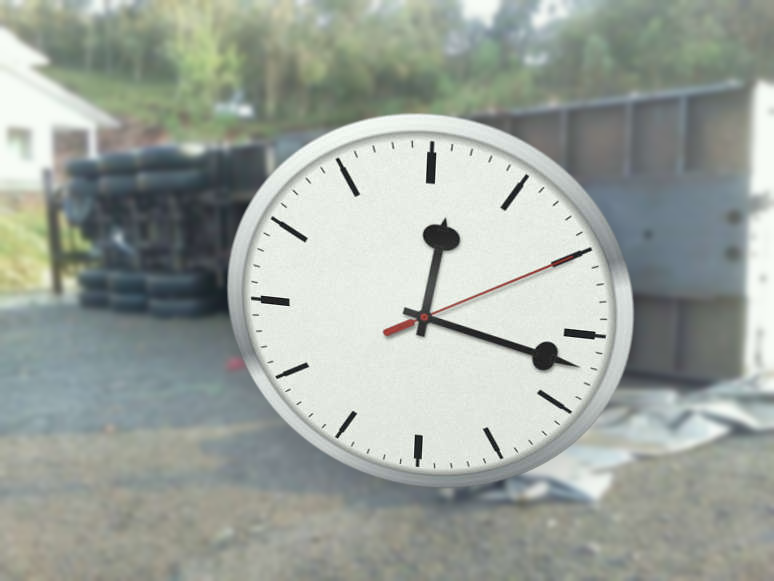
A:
12,17,10
